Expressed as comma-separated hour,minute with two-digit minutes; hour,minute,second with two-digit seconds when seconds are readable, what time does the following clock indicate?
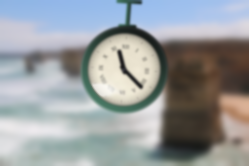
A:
11,22
